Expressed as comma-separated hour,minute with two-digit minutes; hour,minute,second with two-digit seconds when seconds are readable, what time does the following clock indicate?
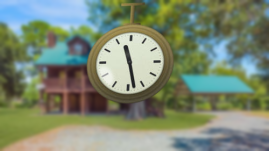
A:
11,28
